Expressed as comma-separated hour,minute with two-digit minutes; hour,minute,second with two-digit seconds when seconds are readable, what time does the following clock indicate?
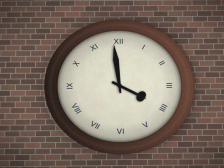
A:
3,59
